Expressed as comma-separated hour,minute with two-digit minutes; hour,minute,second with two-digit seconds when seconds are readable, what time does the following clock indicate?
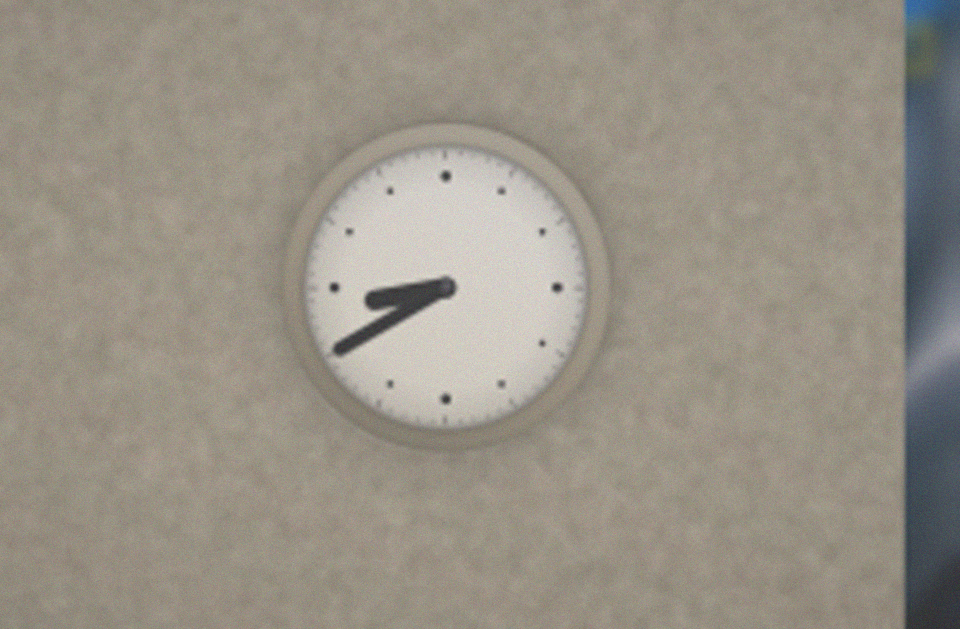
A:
8,40
